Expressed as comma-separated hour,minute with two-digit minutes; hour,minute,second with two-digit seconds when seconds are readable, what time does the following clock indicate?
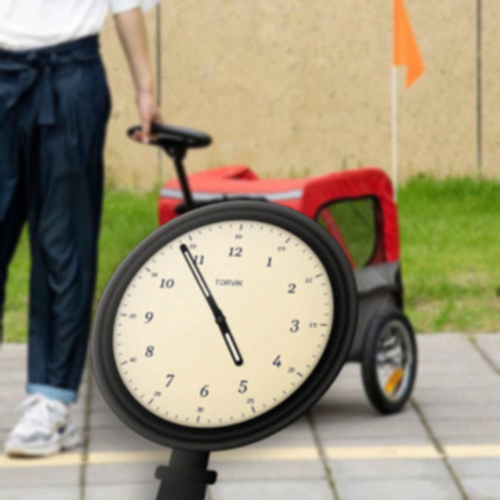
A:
4,54
